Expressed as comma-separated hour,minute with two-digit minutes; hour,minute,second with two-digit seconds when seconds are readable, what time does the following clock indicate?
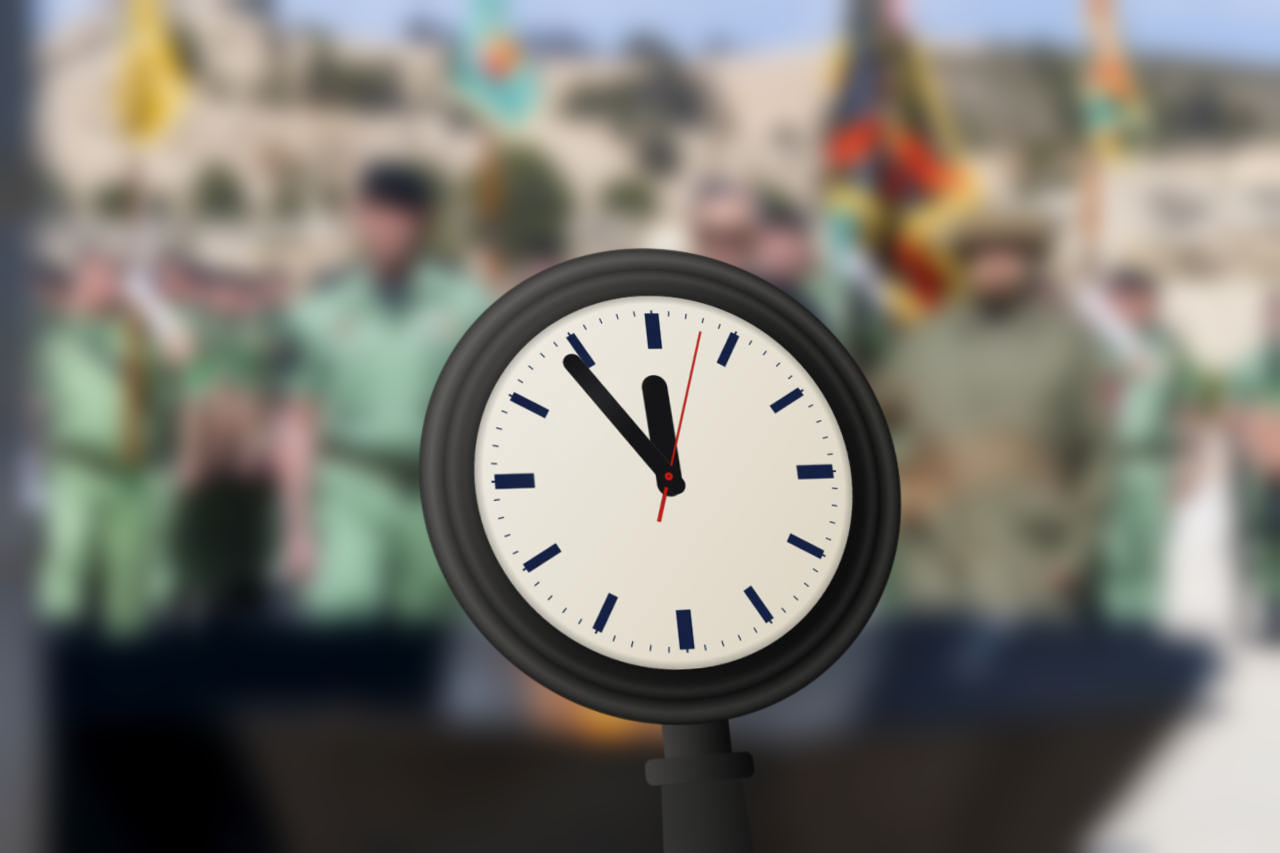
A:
11,54,03
